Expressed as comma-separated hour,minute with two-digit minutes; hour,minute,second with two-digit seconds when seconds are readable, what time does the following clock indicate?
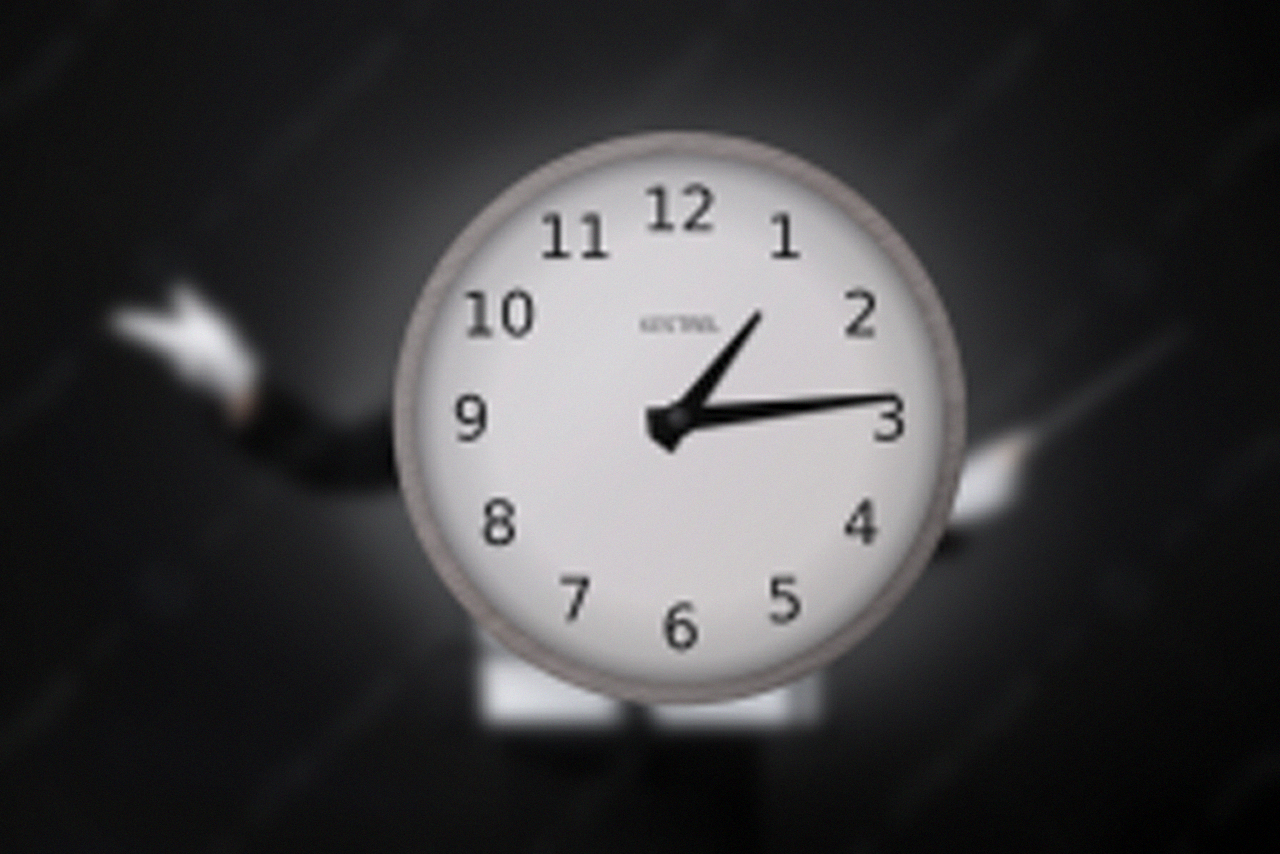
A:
1,14
